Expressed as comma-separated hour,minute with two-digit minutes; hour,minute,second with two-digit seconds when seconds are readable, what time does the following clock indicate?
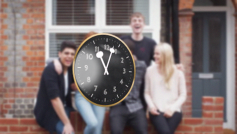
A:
11,03
